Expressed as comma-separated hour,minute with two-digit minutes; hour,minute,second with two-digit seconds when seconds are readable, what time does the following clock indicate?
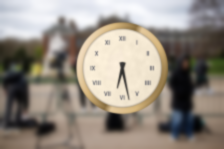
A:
6,28
